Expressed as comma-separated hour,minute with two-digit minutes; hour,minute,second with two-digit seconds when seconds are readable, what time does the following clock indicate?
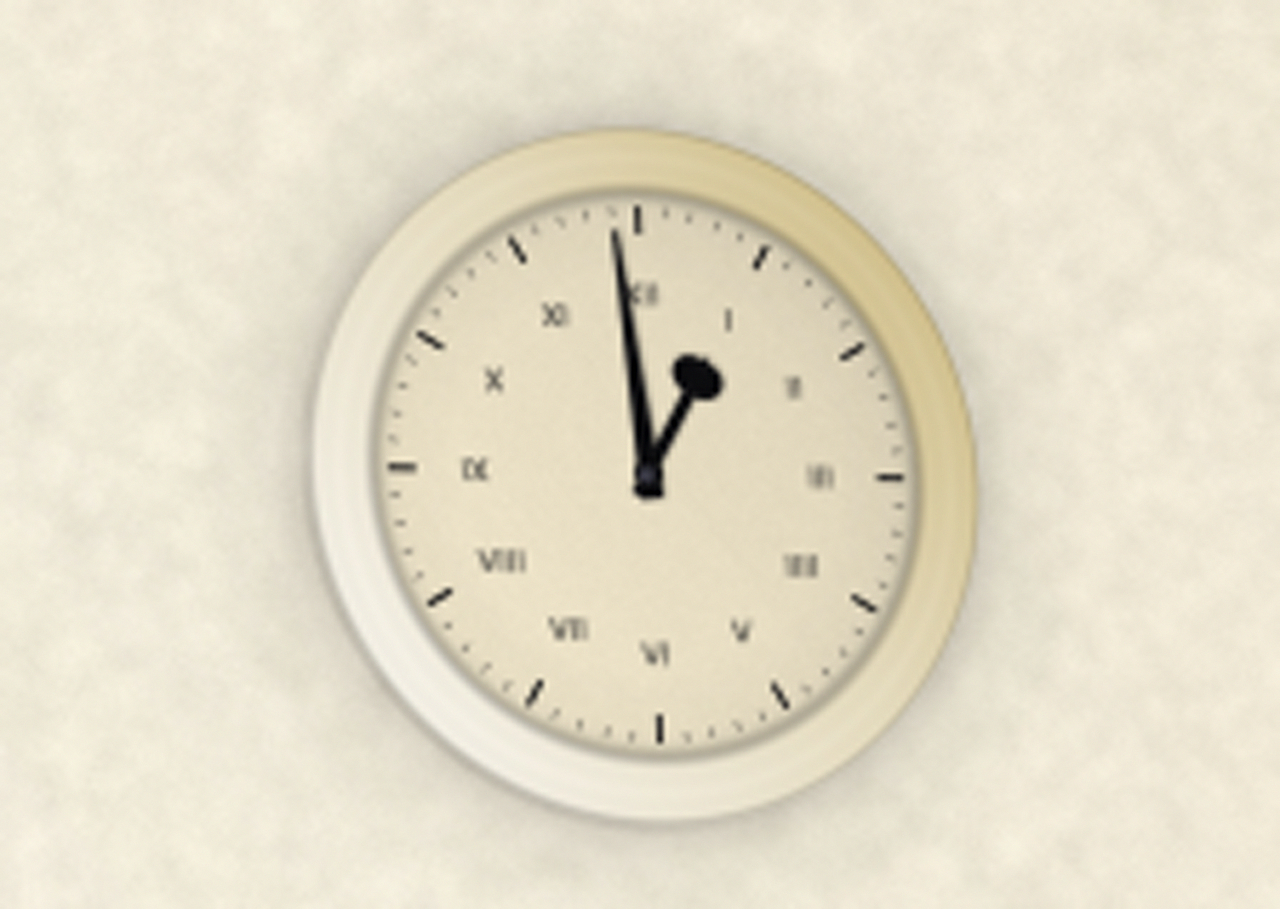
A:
12,59
